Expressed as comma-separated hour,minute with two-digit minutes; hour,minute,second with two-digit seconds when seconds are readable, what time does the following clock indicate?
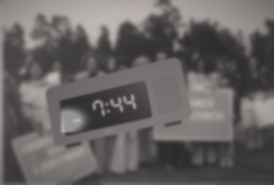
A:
7,44
